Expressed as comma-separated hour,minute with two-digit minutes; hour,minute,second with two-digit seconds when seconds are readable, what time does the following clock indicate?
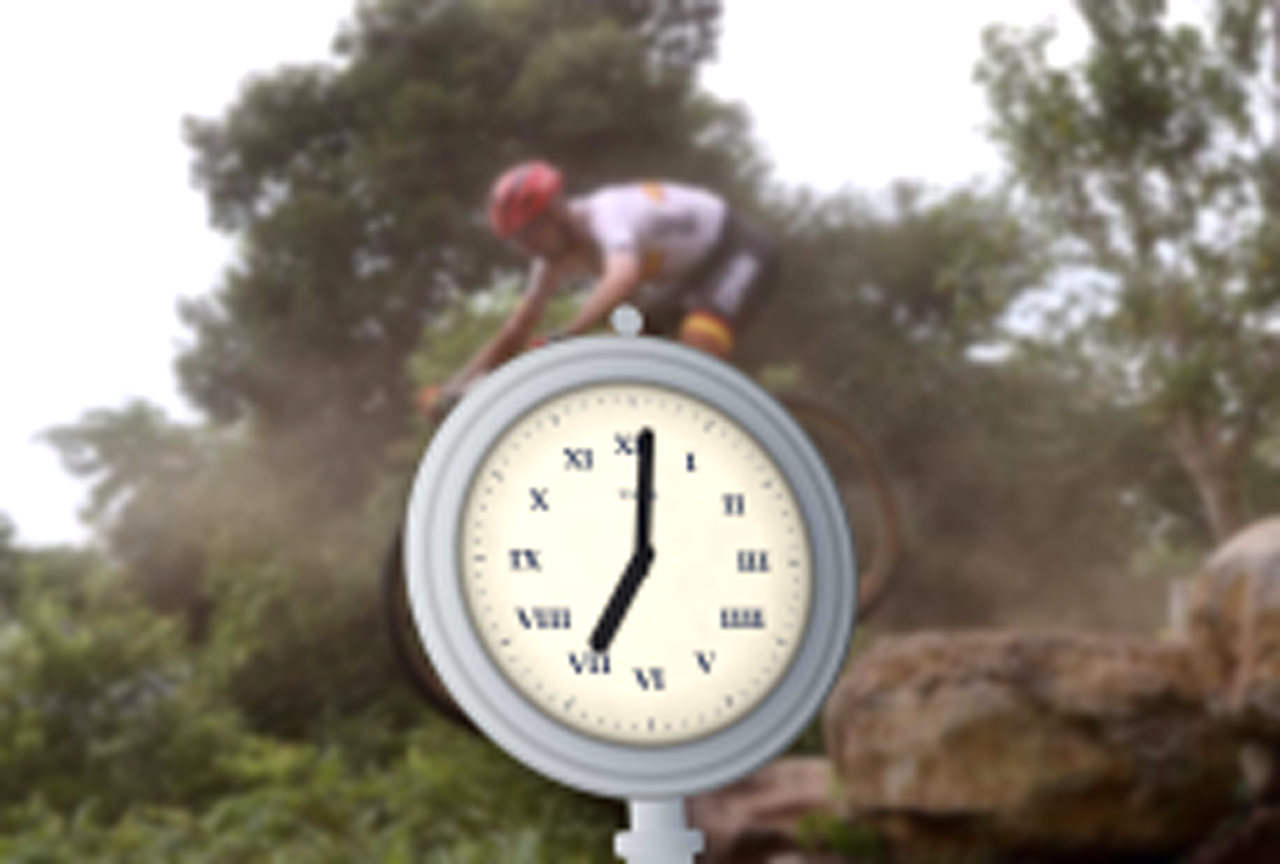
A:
7,01
